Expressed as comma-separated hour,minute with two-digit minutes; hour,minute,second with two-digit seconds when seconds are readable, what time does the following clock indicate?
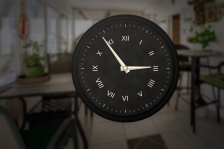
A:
2,54
